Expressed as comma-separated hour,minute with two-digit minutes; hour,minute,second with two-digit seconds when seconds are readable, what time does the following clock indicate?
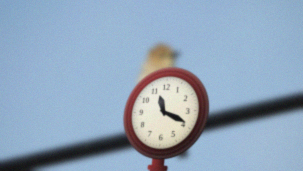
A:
11,19
